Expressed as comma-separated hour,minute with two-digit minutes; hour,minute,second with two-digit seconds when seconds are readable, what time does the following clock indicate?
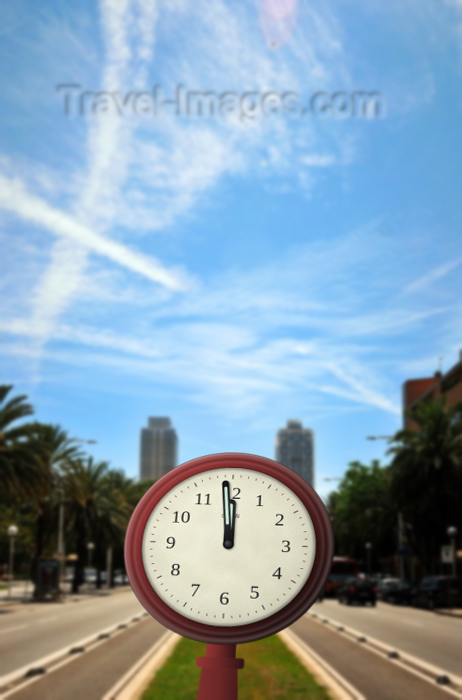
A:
11,59
